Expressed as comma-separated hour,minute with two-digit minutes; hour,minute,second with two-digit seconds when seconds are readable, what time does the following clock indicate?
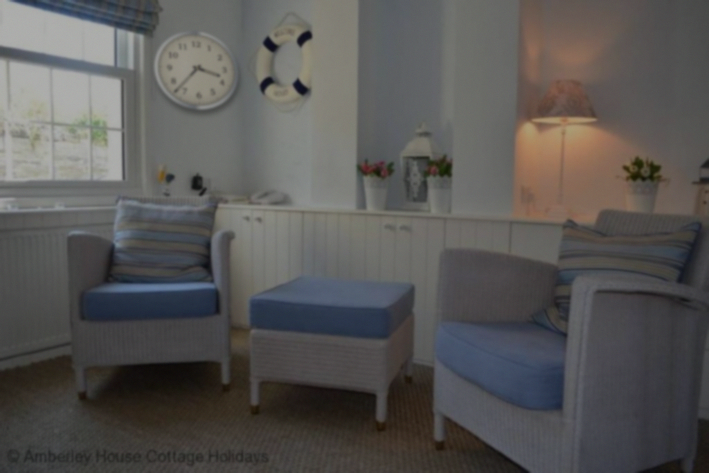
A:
3,37
